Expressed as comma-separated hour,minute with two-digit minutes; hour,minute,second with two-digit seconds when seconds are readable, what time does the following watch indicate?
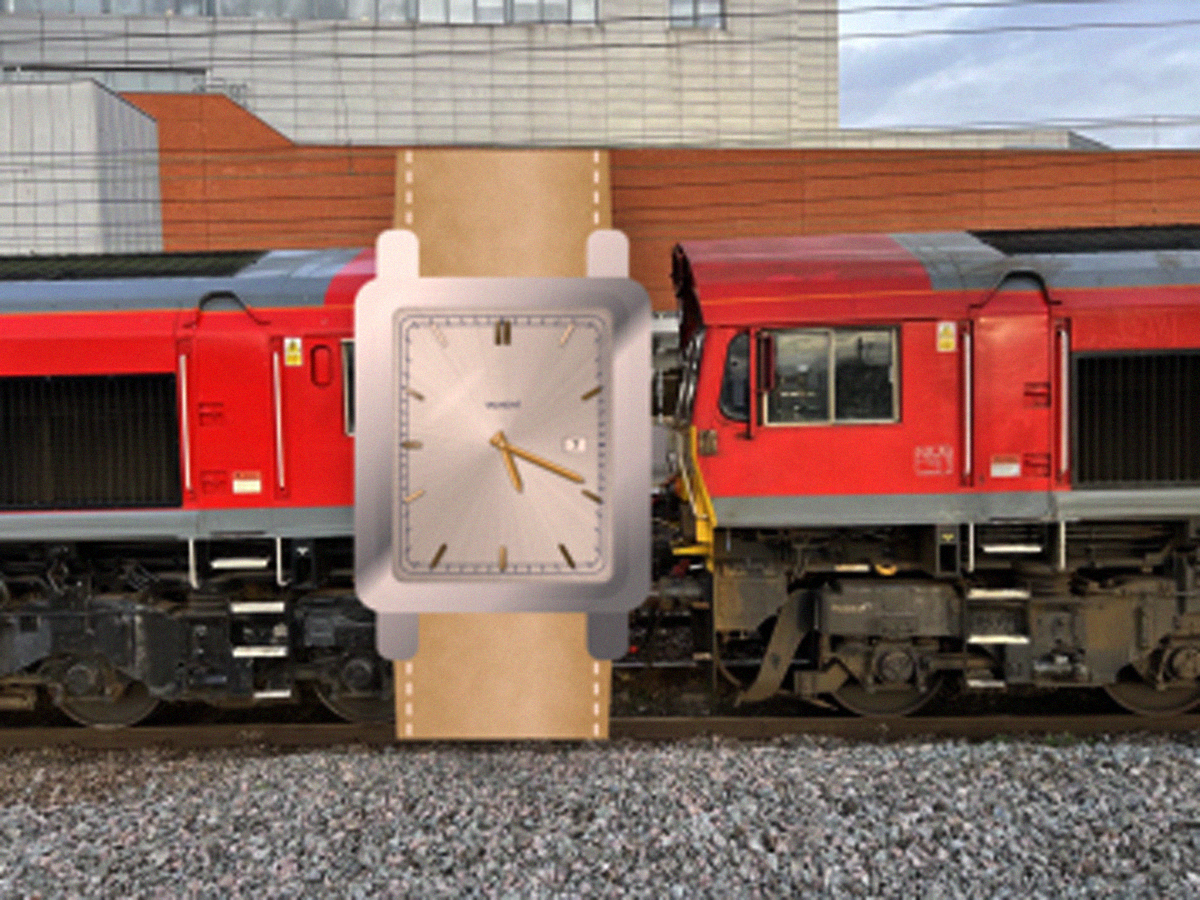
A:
5,19
